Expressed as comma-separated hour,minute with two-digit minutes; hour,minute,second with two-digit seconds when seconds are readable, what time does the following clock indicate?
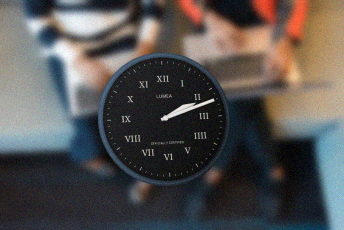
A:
2,12
